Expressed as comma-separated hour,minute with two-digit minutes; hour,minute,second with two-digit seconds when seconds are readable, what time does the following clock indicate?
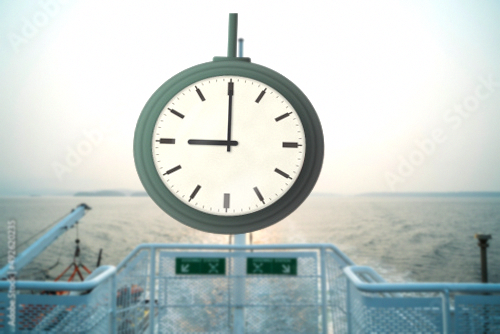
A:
9,00
